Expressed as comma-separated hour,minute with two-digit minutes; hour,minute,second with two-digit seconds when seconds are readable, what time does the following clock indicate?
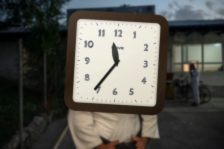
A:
11,36
